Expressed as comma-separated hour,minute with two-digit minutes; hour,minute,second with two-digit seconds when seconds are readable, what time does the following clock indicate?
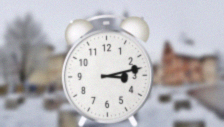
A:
3,13
